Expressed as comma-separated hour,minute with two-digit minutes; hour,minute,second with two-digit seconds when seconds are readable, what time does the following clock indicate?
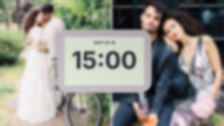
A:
15,00
